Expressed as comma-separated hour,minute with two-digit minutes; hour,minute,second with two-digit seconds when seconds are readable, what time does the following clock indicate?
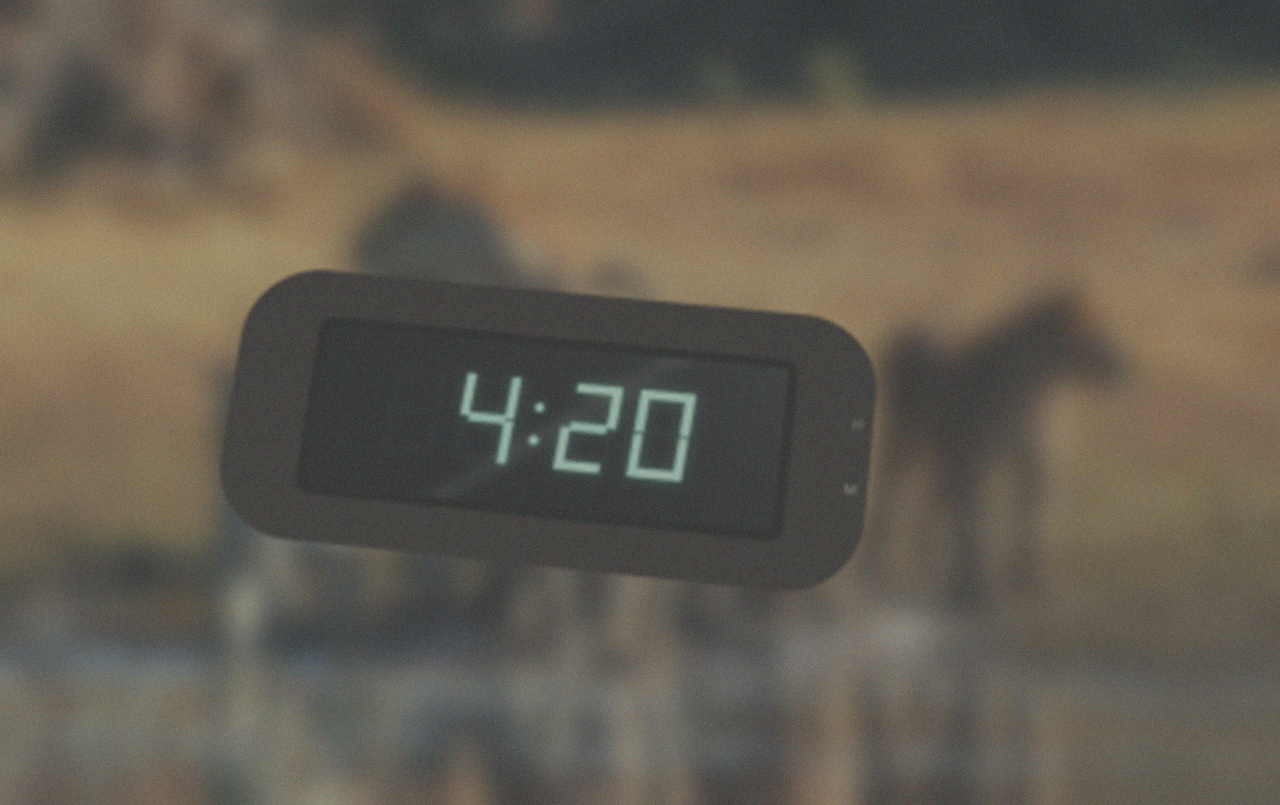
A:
4,20
